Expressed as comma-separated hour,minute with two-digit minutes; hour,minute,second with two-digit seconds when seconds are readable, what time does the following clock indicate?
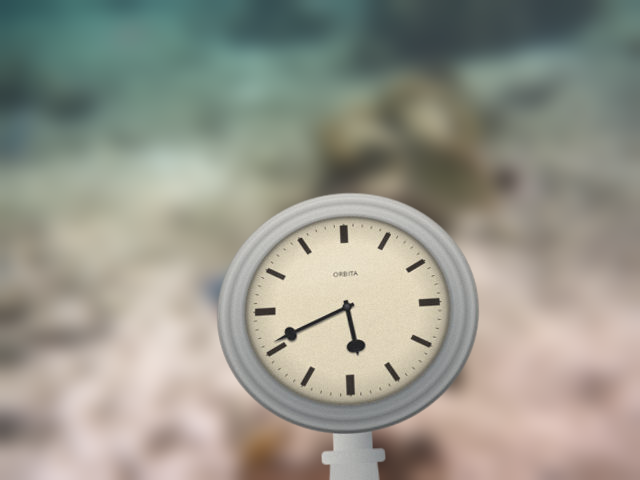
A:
5,41
